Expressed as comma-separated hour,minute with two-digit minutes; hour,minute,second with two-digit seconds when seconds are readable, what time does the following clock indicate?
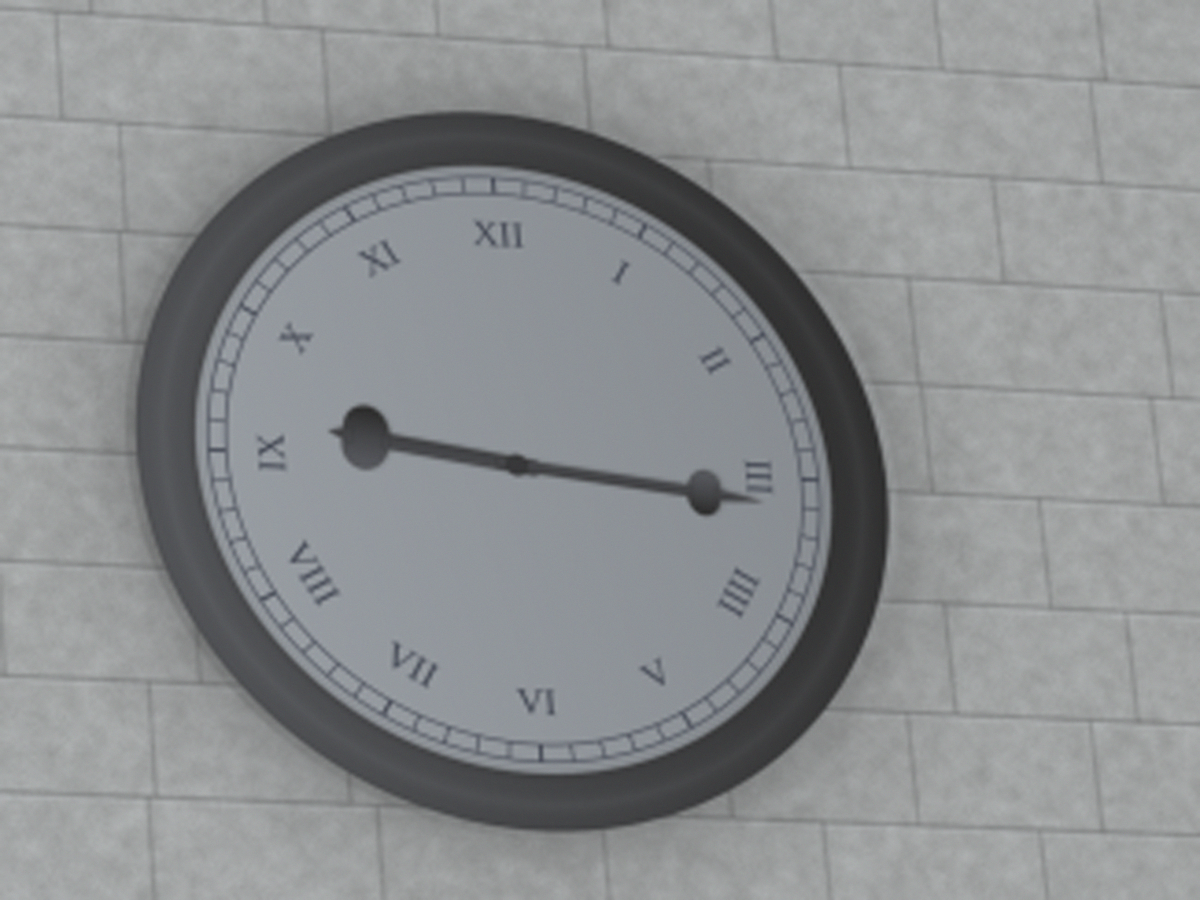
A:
9,16
